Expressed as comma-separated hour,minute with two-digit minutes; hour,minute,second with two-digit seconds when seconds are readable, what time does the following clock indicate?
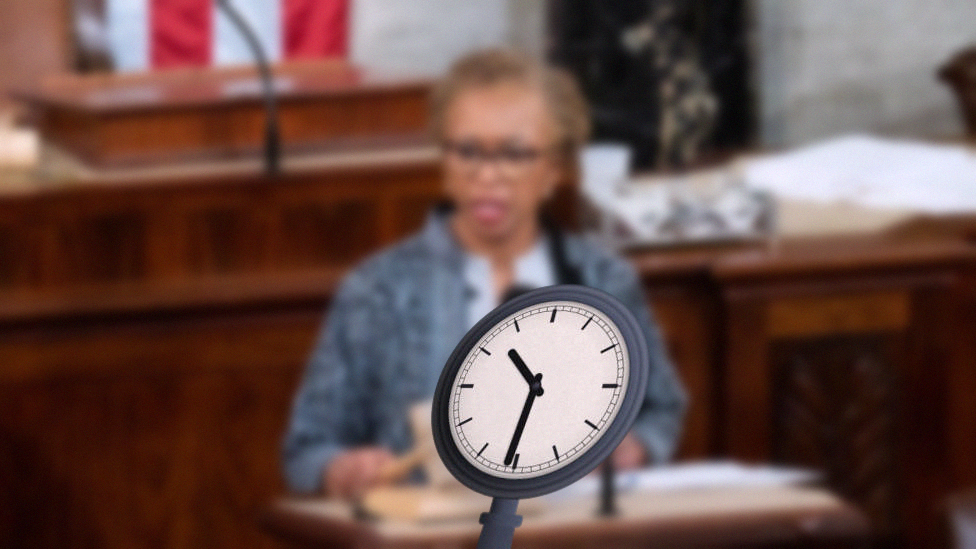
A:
10,31
